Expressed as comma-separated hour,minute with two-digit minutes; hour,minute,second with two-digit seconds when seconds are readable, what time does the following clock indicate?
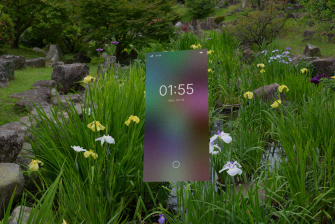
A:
1,55
